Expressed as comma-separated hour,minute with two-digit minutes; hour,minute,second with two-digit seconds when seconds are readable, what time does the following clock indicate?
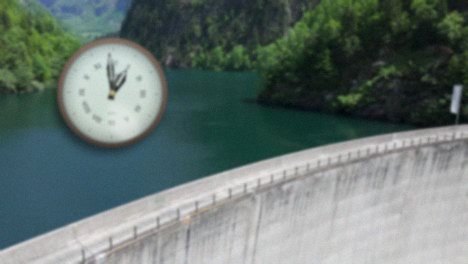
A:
12,59
